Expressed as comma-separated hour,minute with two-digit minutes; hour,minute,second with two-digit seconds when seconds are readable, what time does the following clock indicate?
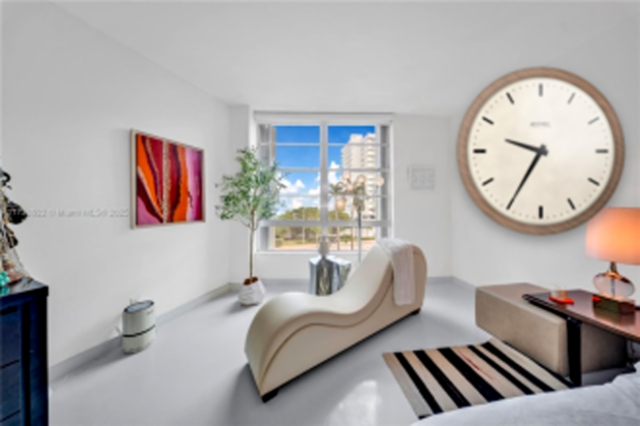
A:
9,35
